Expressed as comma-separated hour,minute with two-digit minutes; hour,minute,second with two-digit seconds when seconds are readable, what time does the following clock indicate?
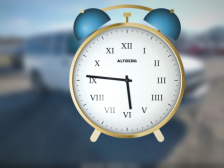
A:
5,46
